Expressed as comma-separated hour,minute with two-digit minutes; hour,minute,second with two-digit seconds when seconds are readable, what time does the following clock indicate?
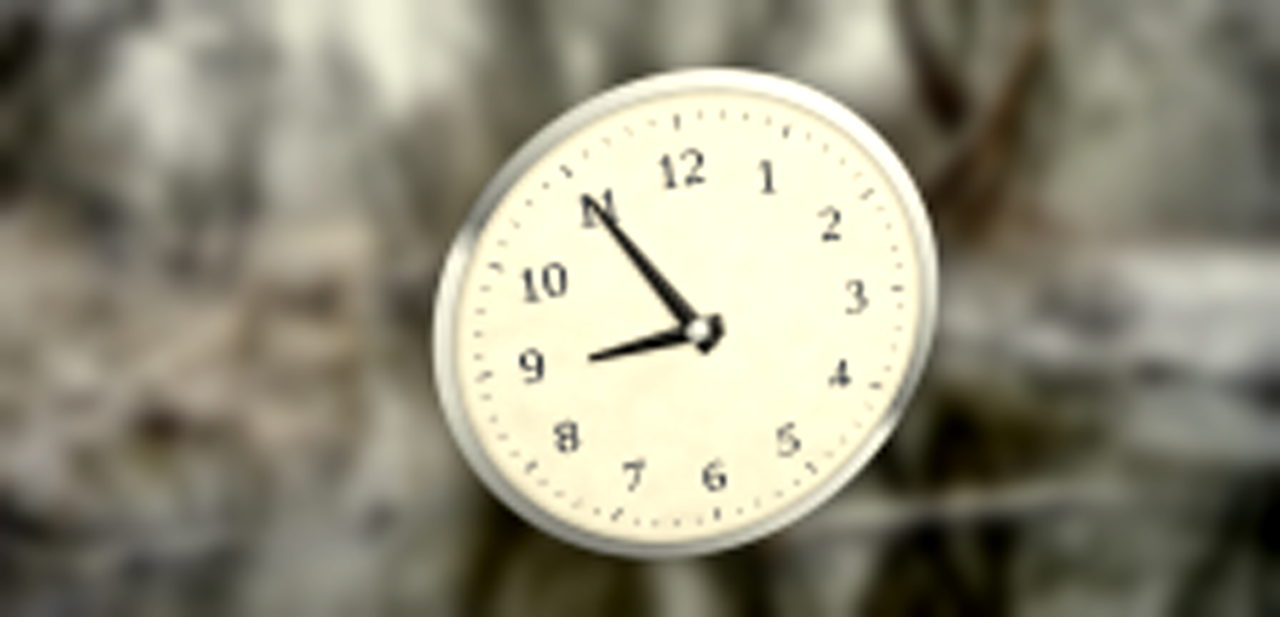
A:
8,55
